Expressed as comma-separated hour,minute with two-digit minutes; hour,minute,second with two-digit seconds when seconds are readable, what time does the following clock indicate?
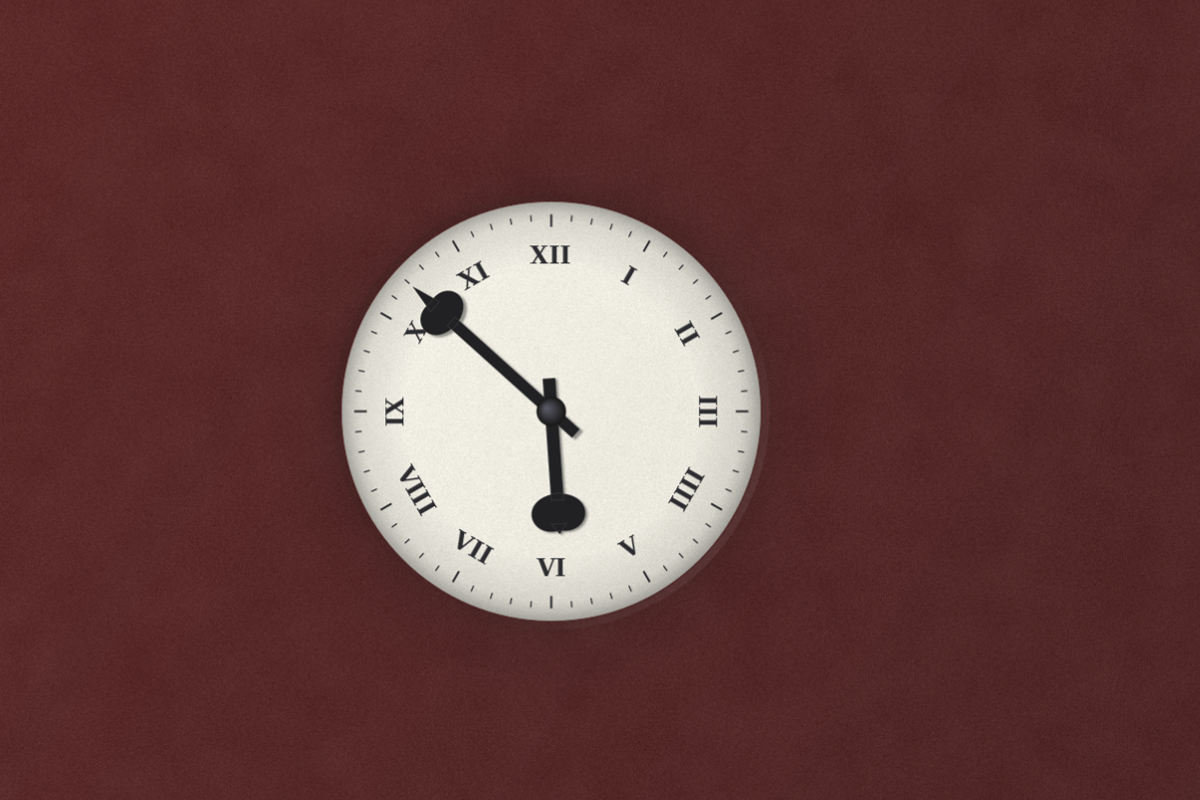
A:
5,52
